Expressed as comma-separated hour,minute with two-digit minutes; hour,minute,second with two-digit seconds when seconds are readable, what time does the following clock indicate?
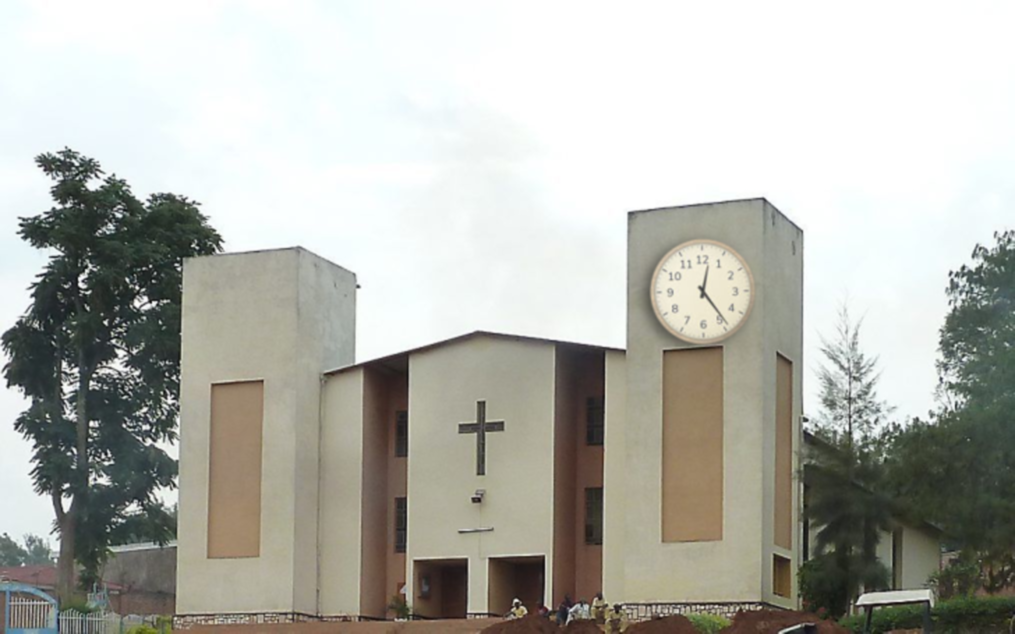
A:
12,24
